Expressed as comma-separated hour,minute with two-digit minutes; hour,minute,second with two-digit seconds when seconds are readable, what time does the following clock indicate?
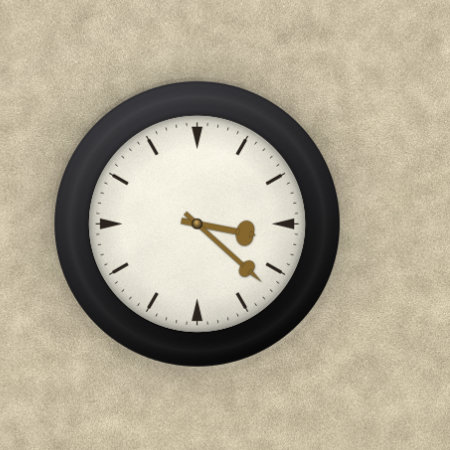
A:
3,22
